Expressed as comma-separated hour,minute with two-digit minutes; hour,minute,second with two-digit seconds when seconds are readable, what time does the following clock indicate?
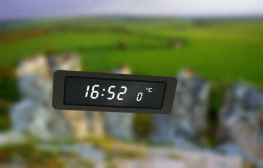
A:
16,52
